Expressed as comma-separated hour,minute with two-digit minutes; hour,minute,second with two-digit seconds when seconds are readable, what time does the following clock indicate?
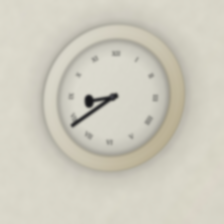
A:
8,39
